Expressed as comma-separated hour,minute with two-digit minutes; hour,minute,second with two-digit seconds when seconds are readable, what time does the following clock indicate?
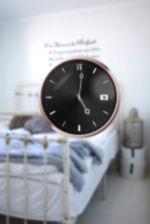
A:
5,01
